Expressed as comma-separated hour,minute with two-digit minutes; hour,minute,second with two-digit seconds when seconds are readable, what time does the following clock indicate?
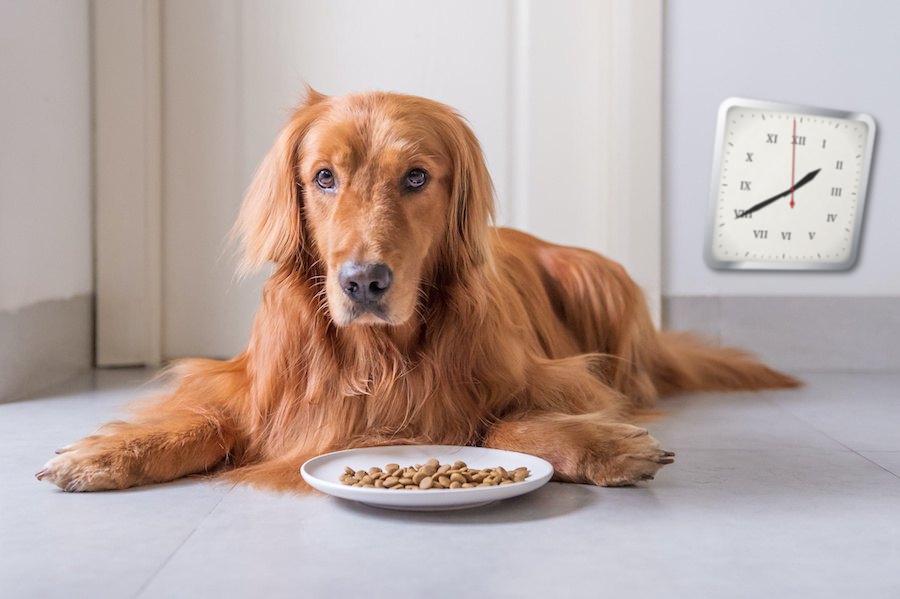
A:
1,39,59
